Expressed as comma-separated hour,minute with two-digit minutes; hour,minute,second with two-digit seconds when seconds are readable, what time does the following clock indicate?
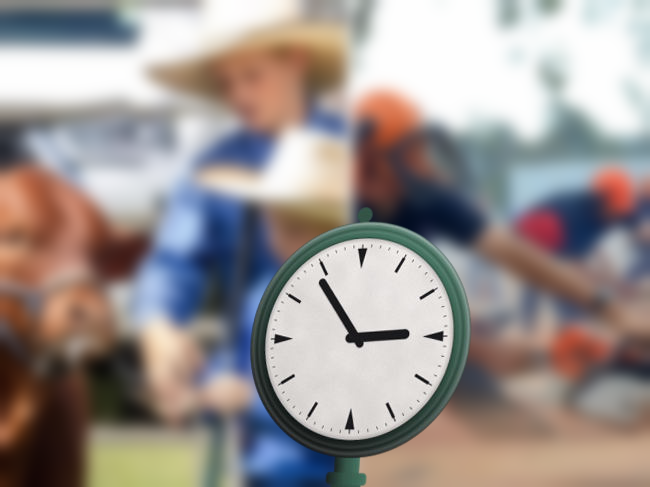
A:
2,54
